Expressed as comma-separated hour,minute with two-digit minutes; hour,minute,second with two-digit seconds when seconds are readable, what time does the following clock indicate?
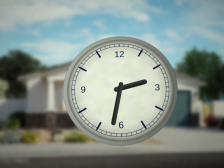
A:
2,32
